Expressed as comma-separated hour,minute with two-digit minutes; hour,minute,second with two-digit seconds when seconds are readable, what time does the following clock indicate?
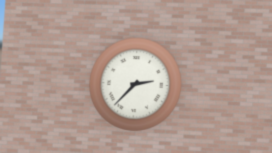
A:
2,37
